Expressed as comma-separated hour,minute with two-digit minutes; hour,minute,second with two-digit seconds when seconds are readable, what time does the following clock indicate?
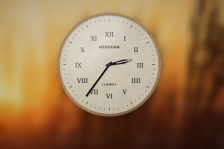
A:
2,36
